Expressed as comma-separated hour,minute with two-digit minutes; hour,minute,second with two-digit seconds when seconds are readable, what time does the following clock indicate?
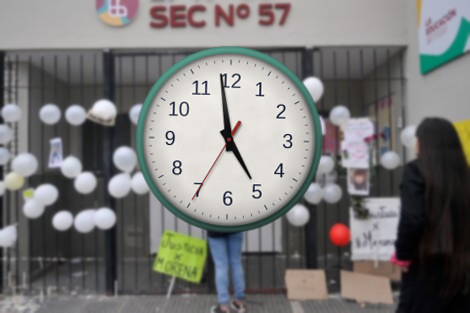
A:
4,58,35
